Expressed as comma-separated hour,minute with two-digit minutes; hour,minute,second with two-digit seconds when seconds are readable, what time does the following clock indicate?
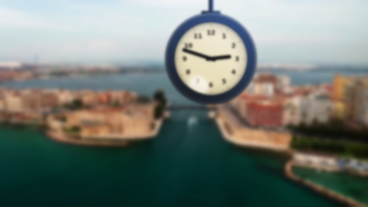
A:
2,48
